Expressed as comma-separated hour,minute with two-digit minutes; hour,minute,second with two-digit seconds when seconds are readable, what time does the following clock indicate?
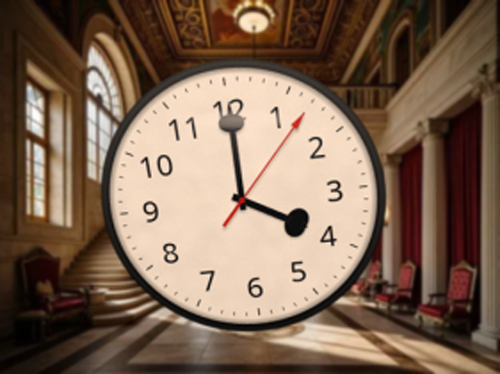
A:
4,00,07
